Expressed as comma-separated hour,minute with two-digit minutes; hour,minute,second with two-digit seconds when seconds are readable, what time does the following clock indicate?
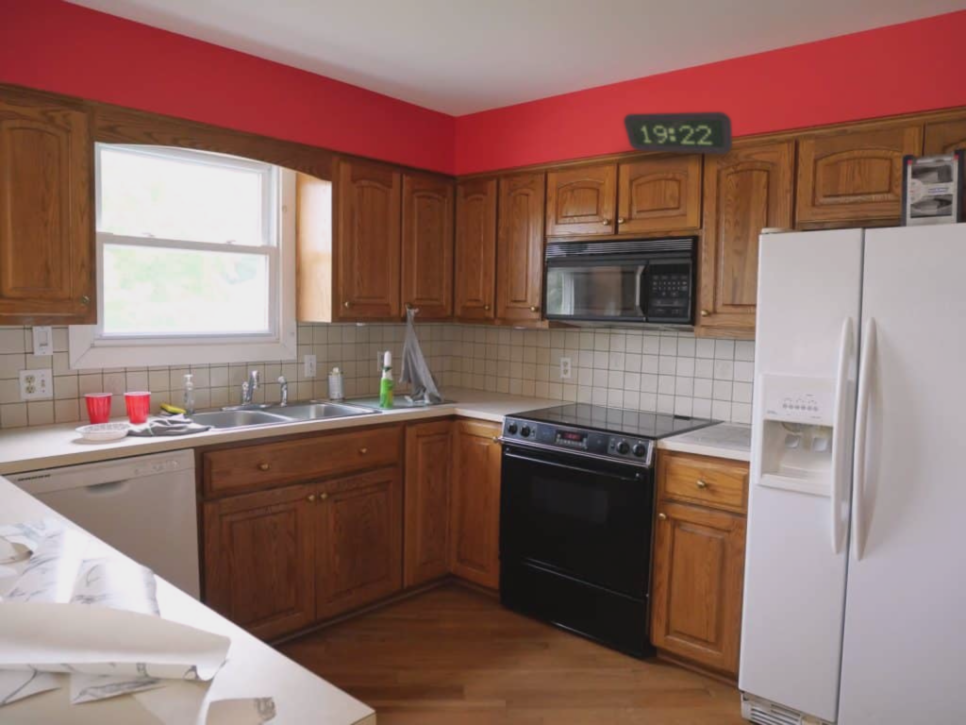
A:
19,22
